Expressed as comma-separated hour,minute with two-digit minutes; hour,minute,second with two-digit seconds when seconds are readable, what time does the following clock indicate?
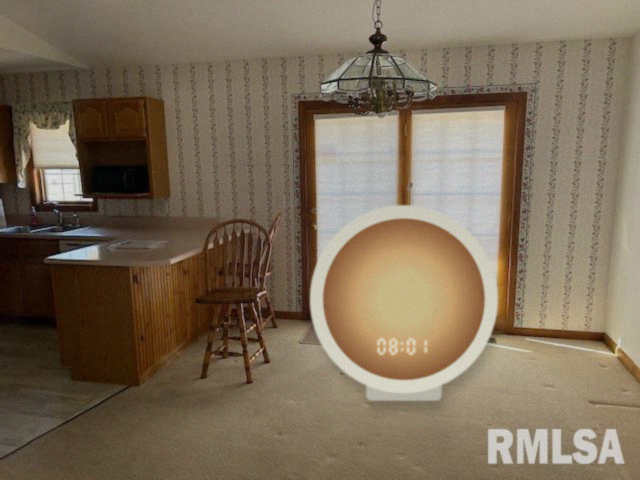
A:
8,01
